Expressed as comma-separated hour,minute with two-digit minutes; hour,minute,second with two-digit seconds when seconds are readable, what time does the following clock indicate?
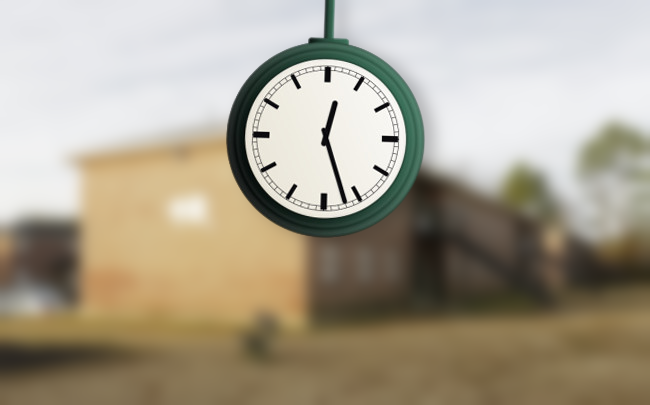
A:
12,27
